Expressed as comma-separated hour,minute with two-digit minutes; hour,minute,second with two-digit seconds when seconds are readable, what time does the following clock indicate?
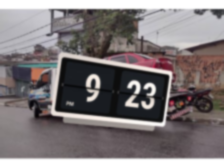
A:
9,23
